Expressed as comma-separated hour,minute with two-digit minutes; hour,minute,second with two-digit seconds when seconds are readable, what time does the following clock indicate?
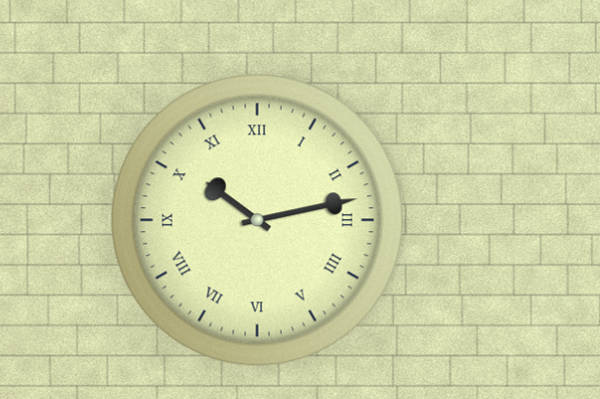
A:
10,13
